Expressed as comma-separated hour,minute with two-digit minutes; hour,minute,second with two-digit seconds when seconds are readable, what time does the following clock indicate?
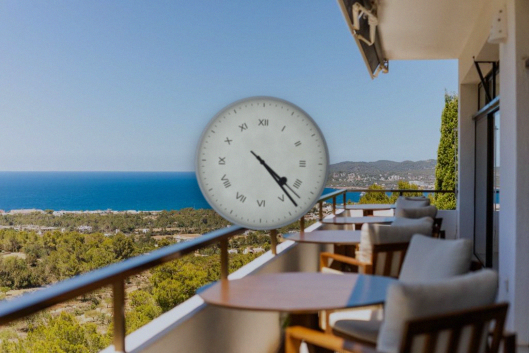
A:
4,23,22
